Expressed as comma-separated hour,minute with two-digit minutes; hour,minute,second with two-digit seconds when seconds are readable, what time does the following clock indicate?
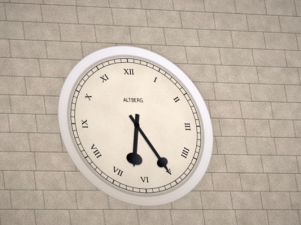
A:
6,25
